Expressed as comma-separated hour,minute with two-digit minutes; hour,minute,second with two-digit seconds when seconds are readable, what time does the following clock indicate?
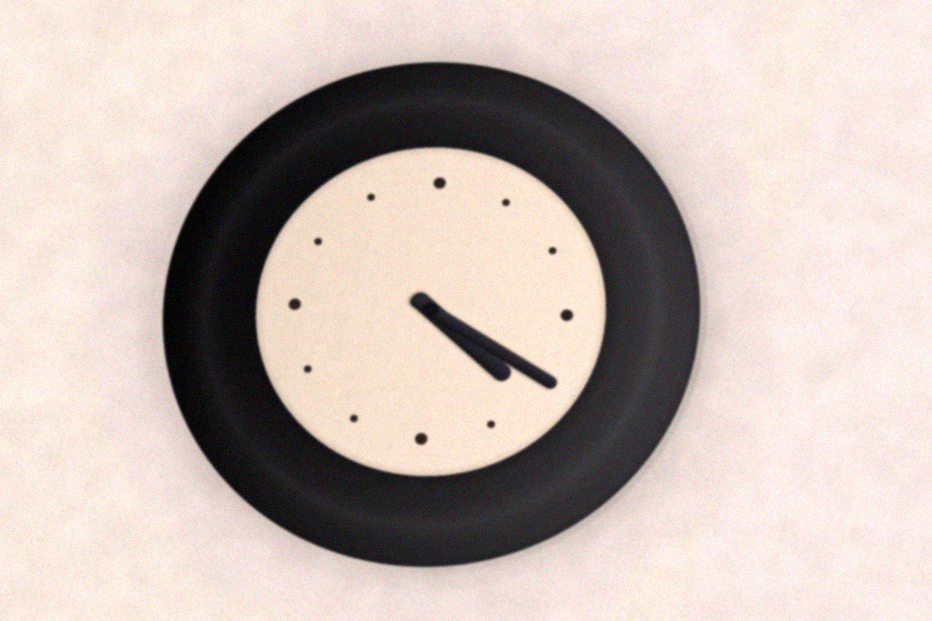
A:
4,20
